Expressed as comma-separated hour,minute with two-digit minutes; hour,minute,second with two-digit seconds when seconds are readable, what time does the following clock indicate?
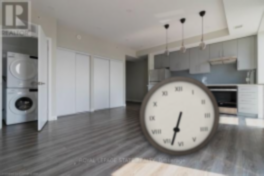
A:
6,33
